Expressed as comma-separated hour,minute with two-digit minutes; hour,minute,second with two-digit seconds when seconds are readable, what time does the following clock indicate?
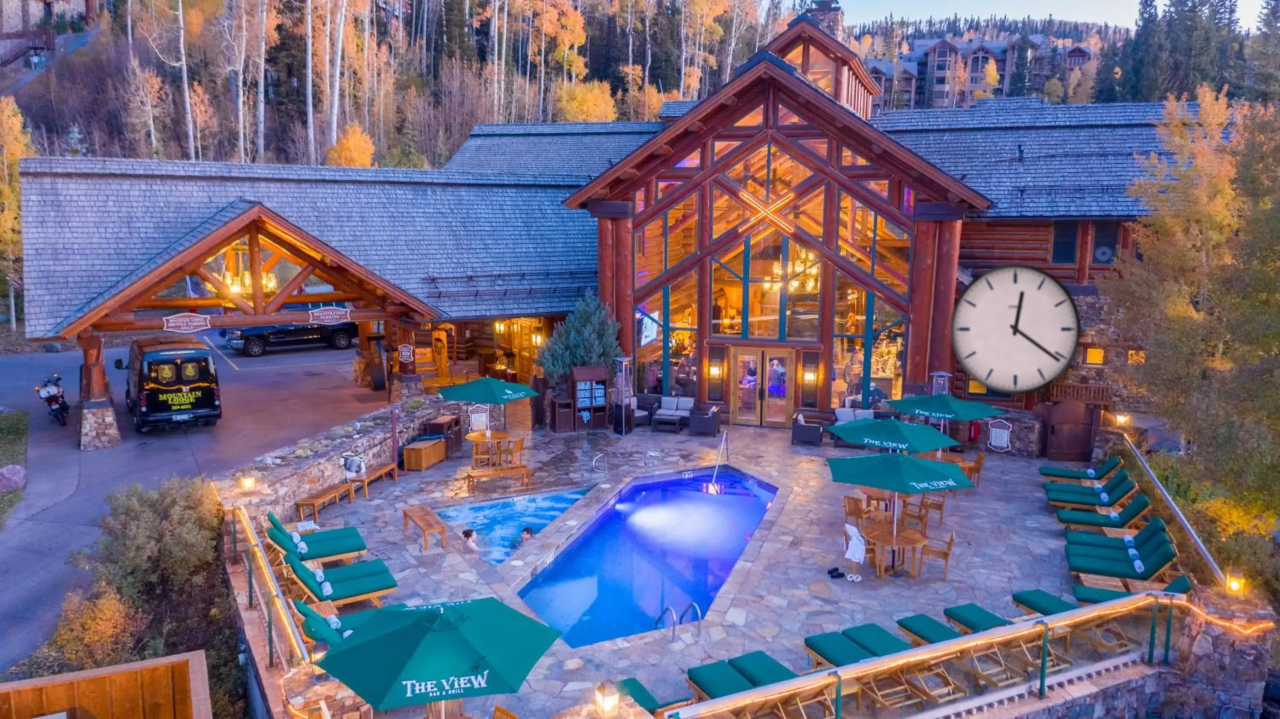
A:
12,21
